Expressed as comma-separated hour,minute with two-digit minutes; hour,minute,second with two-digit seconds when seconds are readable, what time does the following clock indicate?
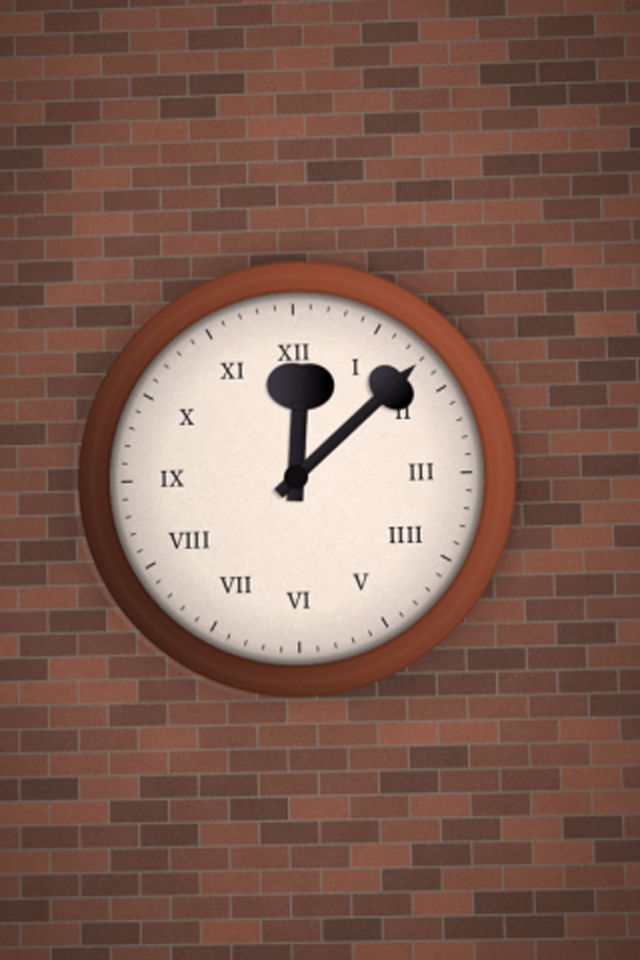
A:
12,08
